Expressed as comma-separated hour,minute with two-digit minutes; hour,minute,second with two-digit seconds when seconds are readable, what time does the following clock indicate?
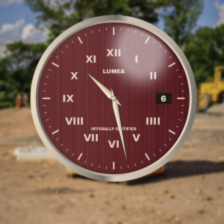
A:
10,28
